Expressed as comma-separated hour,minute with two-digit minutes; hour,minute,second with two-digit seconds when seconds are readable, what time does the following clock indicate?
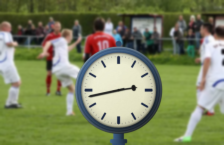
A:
2,43
